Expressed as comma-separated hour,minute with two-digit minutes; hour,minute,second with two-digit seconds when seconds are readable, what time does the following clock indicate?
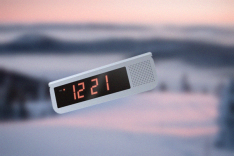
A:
12,21
